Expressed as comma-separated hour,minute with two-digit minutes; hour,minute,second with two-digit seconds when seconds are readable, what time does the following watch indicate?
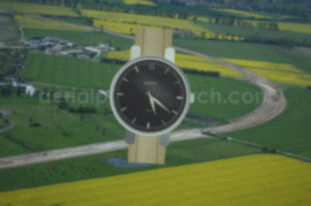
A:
5,21
